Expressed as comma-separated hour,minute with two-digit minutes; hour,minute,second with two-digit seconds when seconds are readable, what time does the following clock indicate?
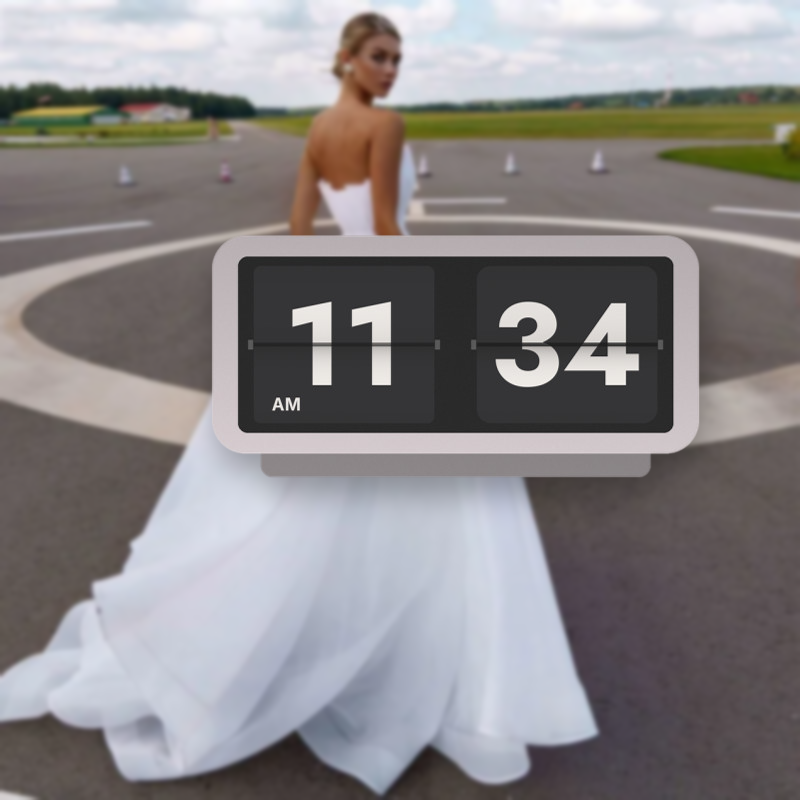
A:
11,34
